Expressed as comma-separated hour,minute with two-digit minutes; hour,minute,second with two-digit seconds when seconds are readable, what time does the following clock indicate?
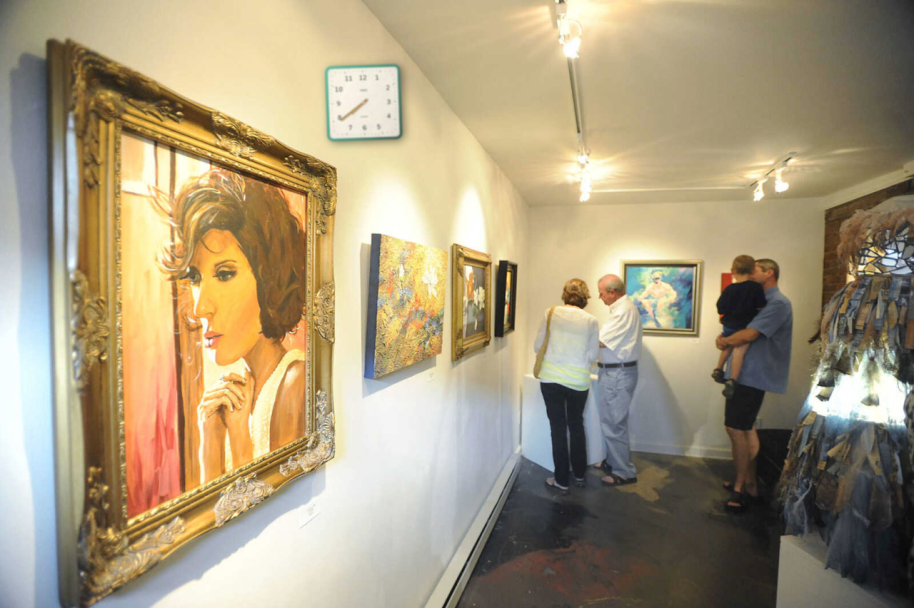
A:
7,39
